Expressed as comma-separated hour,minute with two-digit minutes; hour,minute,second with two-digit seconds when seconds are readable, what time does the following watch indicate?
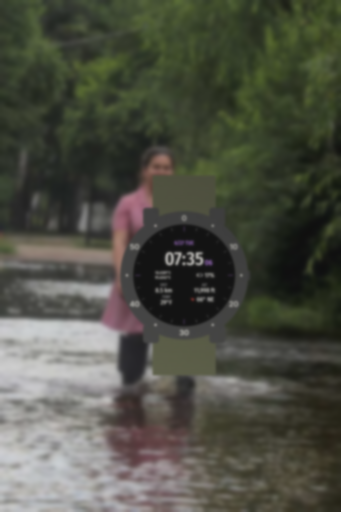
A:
7,35
